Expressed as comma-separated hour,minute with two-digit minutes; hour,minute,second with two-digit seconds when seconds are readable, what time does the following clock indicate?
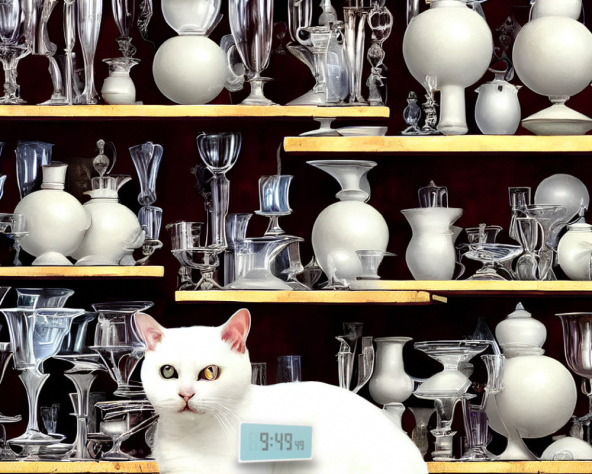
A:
9,49,49
